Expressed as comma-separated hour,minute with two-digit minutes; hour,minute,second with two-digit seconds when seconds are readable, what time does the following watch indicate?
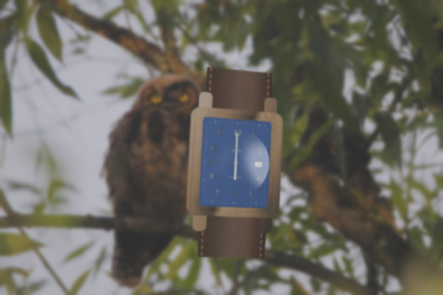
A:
6,00
